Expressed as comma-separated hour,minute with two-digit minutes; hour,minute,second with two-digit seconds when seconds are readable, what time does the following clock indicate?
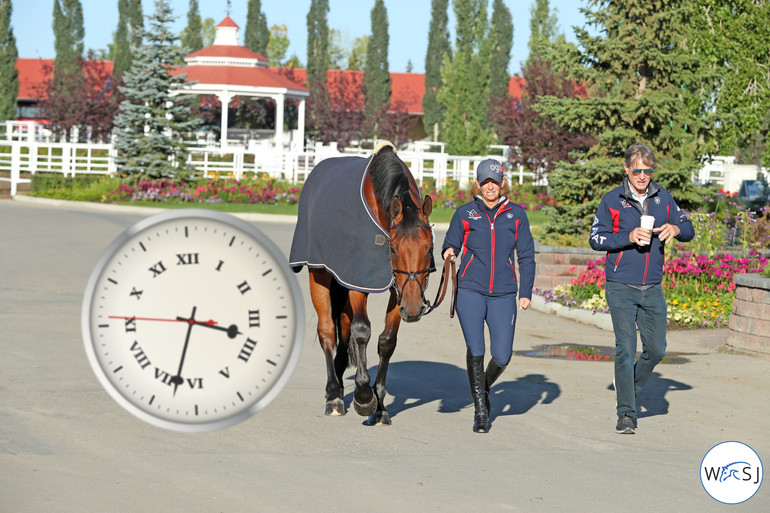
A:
3,32,46
